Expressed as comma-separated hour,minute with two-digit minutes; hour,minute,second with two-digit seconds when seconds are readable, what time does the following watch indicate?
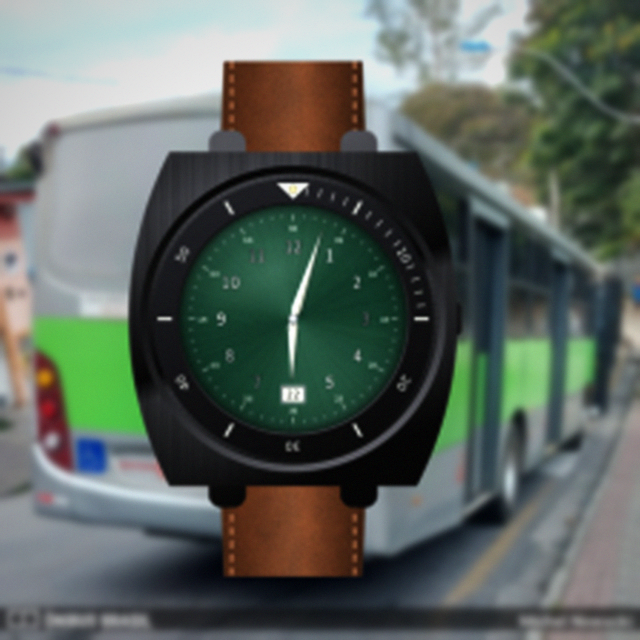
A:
6,03
